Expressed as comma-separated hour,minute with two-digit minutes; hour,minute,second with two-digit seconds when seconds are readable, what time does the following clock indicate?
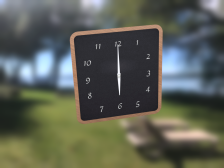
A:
6,00
